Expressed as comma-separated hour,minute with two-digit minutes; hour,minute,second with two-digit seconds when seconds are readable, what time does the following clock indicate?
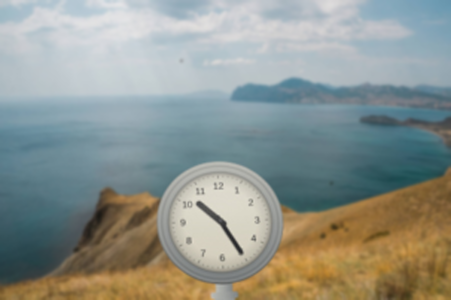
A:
10,25
